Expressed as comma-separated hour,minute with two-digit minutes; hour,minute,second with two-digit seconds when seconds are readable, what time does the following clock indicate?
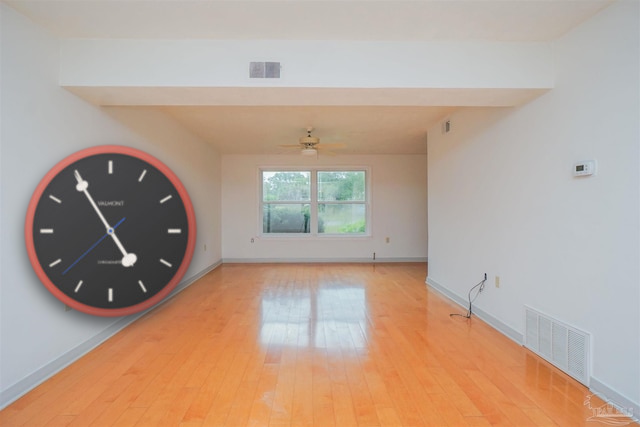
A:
4,54,38
